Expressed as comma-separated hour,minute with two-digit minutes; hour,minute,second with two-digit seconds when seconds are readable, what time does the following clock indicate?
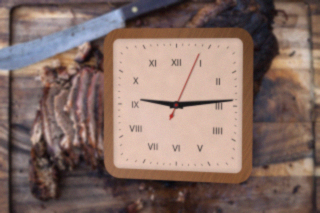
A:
9,14,04
